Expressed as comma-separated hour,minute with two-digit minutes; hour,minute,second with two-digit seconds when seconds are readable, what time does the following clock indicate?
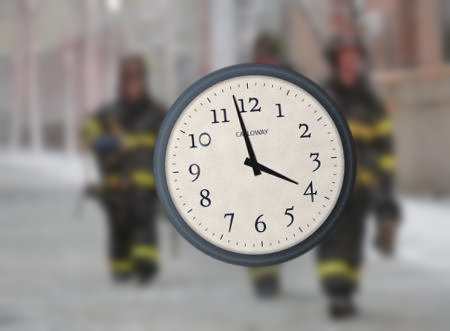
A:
3,58
